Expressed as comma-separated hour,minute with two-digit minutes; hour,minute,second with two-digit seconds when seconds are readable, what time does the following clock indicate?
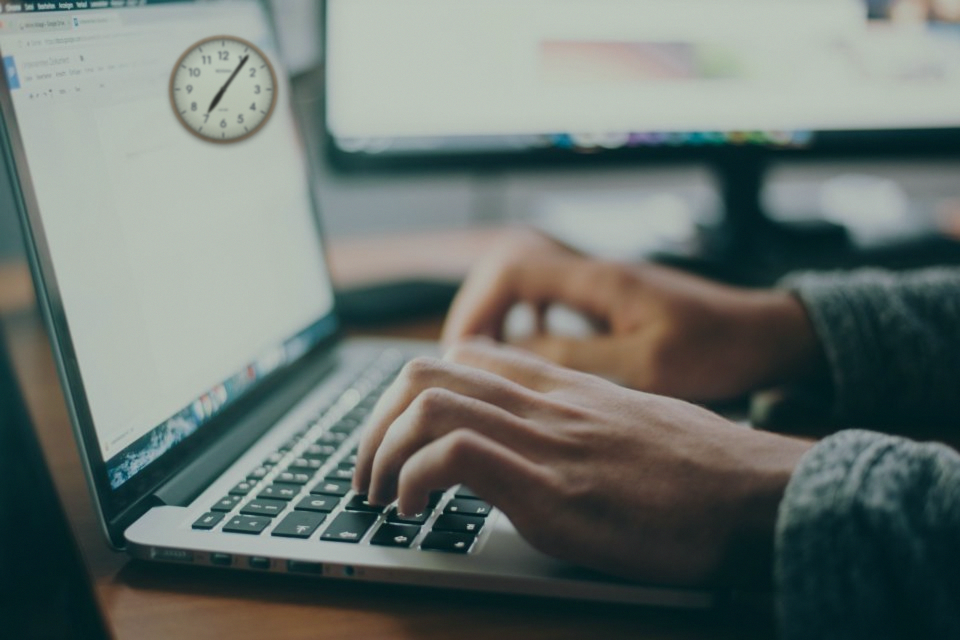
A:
7,06
